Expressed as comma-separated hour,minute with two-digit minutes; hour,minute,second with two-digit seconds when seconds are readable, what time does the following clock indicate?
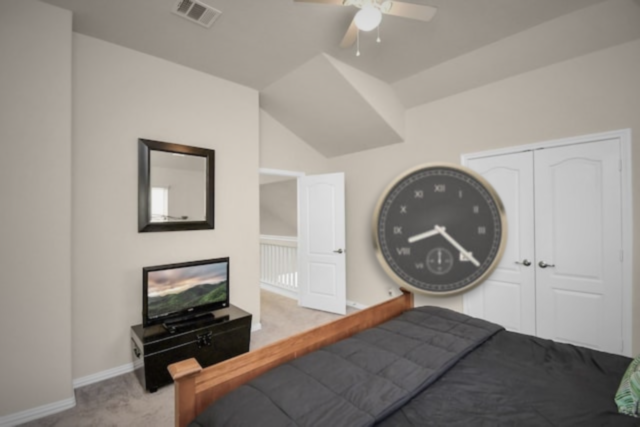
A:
8,22
